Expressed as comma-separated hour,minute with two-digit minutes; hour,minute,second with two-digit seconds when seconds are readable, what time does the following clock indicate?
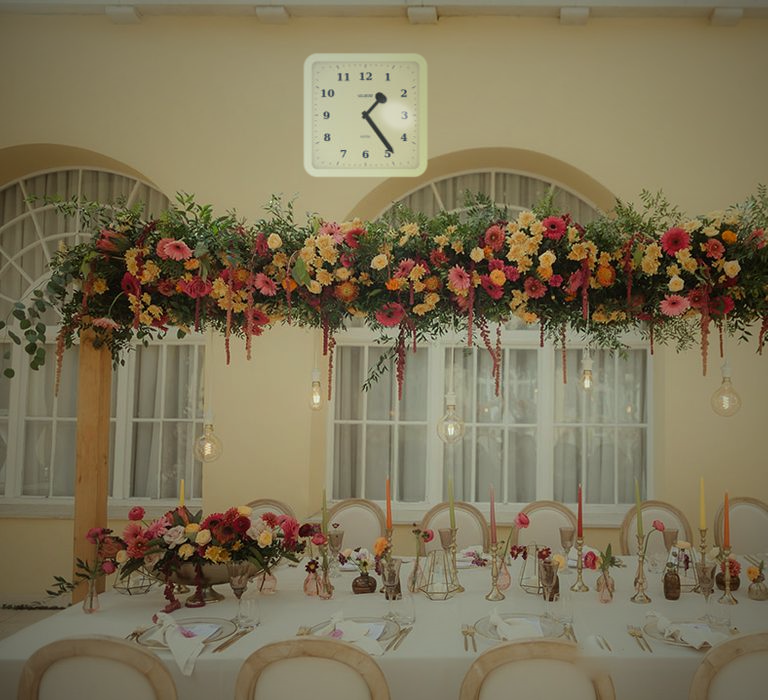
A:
1,24
